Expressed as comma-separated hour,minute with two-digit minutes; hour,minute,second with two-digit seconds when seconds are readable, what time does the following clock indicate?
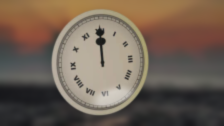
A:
12,00
